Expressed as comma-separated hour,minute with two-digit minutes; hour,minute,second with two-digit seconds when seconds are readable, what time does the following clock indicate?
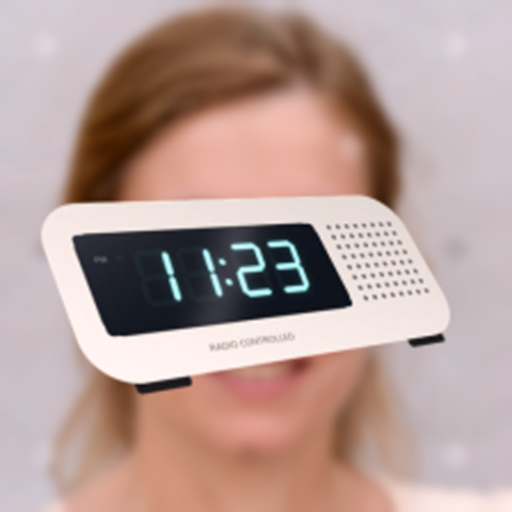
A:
11,23
